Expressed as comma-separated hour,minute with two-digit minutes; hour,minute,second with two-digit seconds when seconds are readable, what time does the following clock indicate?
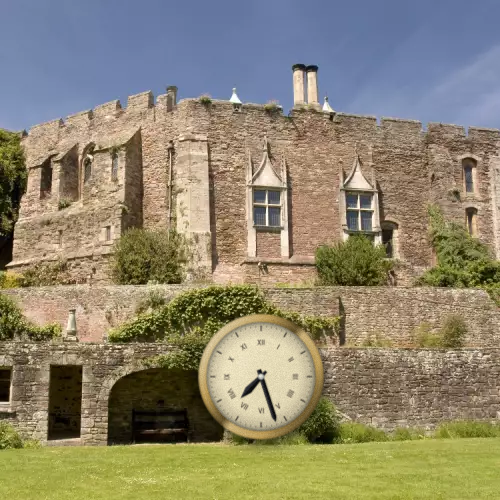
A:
7,27
